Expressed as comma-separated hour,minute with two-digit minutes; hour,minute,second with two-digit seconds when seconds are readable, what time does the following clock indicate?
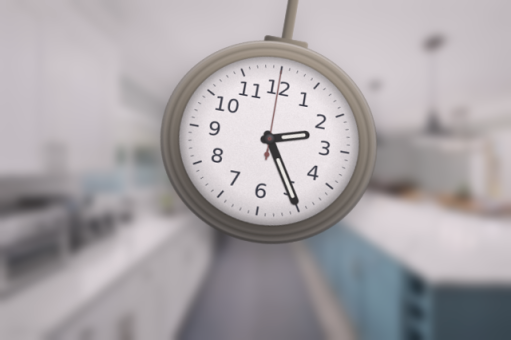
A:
2,25,00
